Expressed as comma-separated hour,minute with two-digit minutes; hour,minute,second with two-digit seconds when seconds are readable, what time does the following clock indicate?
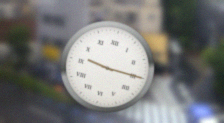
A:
9,15
